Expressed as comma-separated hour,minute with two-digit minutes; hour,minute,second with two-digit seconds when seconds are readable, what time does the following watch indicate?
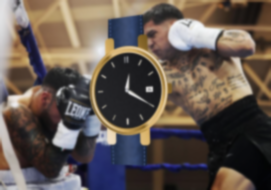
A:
12,20
